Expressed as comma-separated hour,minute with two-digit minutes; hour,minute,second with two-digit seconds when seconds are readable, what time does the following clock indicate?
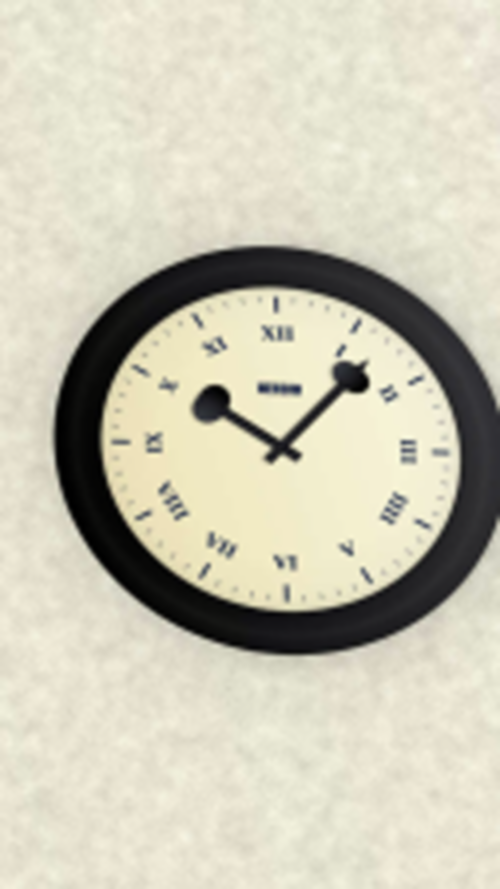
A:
10,07
